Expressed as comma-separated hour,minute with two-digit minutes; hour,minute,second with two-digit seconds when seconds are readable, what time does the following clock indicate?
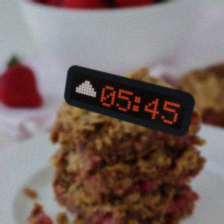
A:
5,45
